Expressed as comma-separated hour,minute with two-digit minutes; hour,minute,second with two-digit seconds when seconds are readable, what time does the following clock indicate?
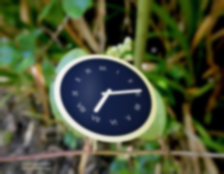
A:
7,14
